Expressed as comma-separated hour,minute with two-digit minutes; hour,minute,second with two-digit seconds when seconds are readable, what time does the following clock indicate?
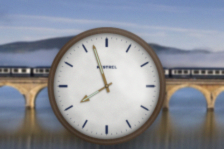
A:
7,57
